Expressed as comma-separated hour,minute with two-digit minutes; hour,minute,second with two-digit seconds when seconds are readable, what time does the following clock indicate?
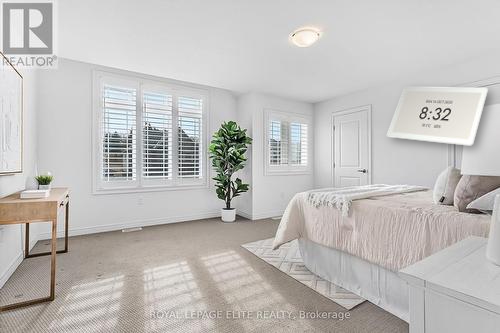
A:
8,32
